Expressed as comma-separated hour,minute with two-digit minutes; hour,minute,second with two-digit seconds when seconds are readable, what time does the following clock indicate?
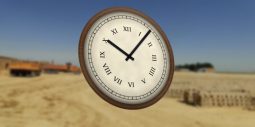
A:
10,07
